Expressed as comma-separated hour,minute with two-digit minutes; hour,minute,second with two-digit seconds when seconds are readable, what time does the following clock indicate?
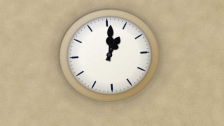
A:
1,01
